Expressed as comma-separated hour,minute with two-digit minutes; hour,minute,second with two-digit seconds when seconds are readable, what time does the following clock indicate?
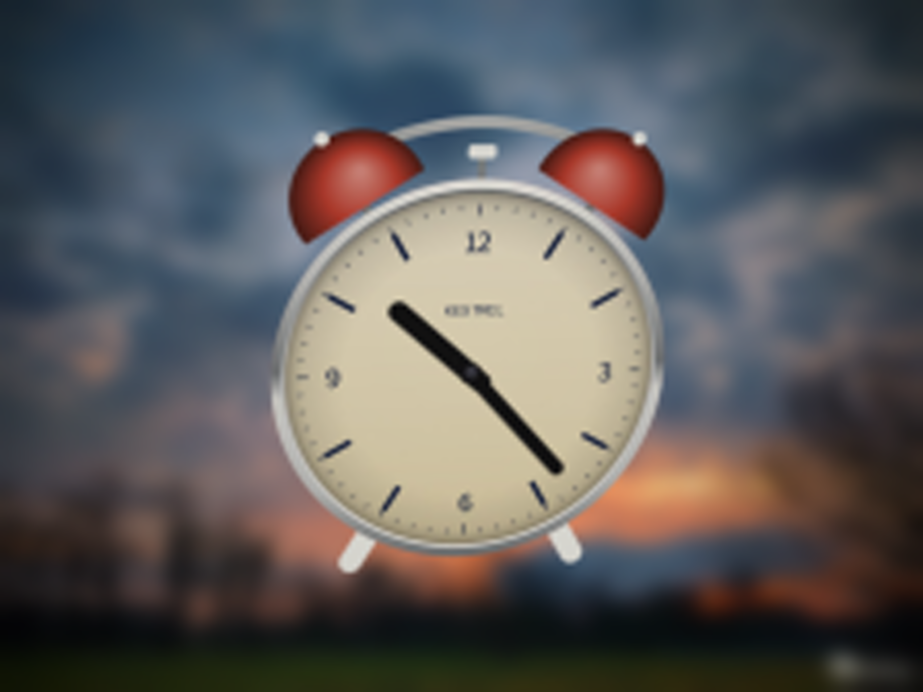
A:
10,23
